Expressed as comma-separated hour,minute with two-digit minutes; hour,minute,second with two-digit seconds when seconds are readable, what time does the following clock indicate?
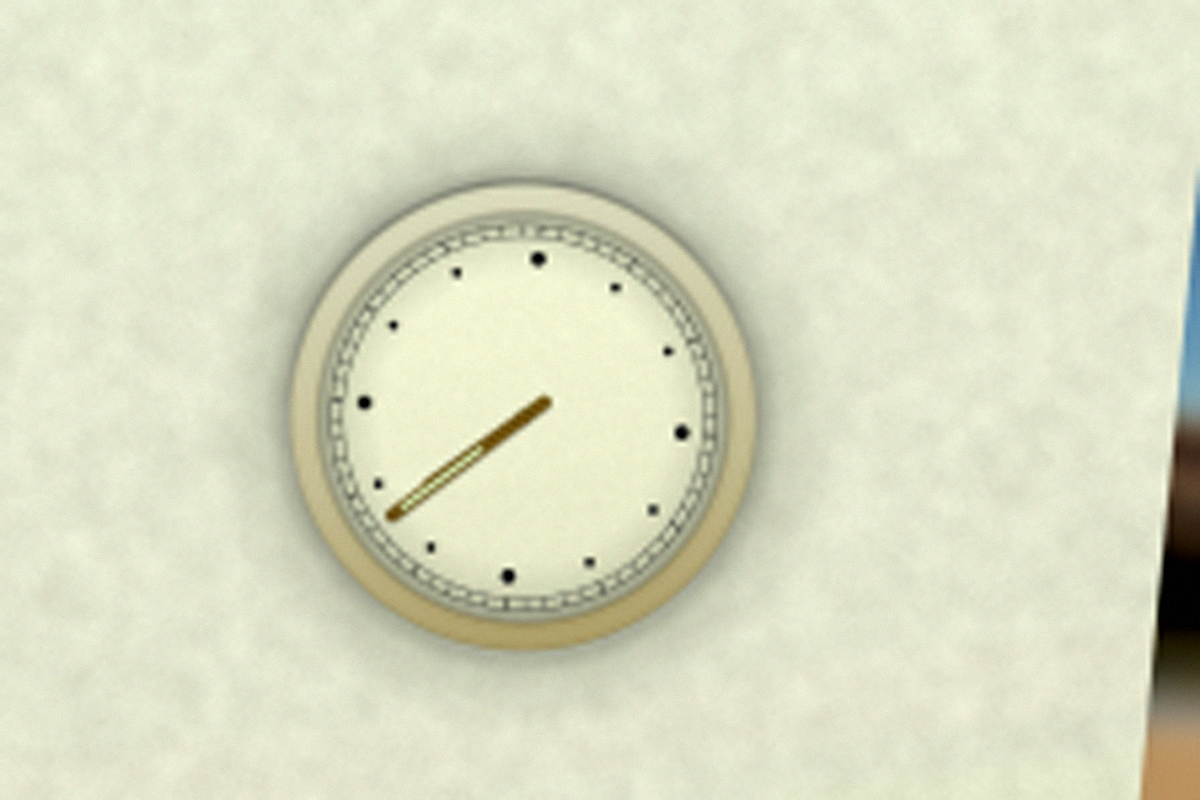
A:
7,38
